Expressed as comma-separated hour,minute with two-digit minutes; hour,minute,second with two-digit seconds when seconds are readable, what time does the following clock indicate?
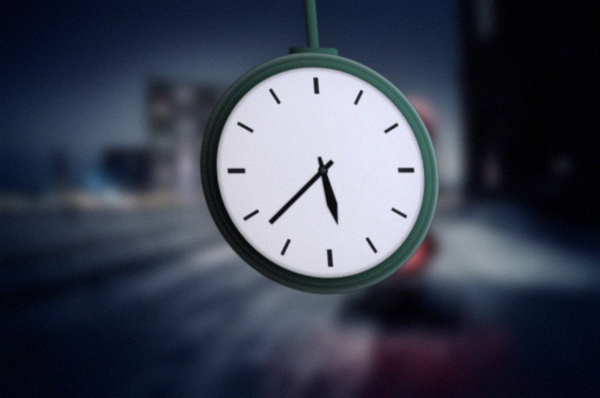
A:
5,38
